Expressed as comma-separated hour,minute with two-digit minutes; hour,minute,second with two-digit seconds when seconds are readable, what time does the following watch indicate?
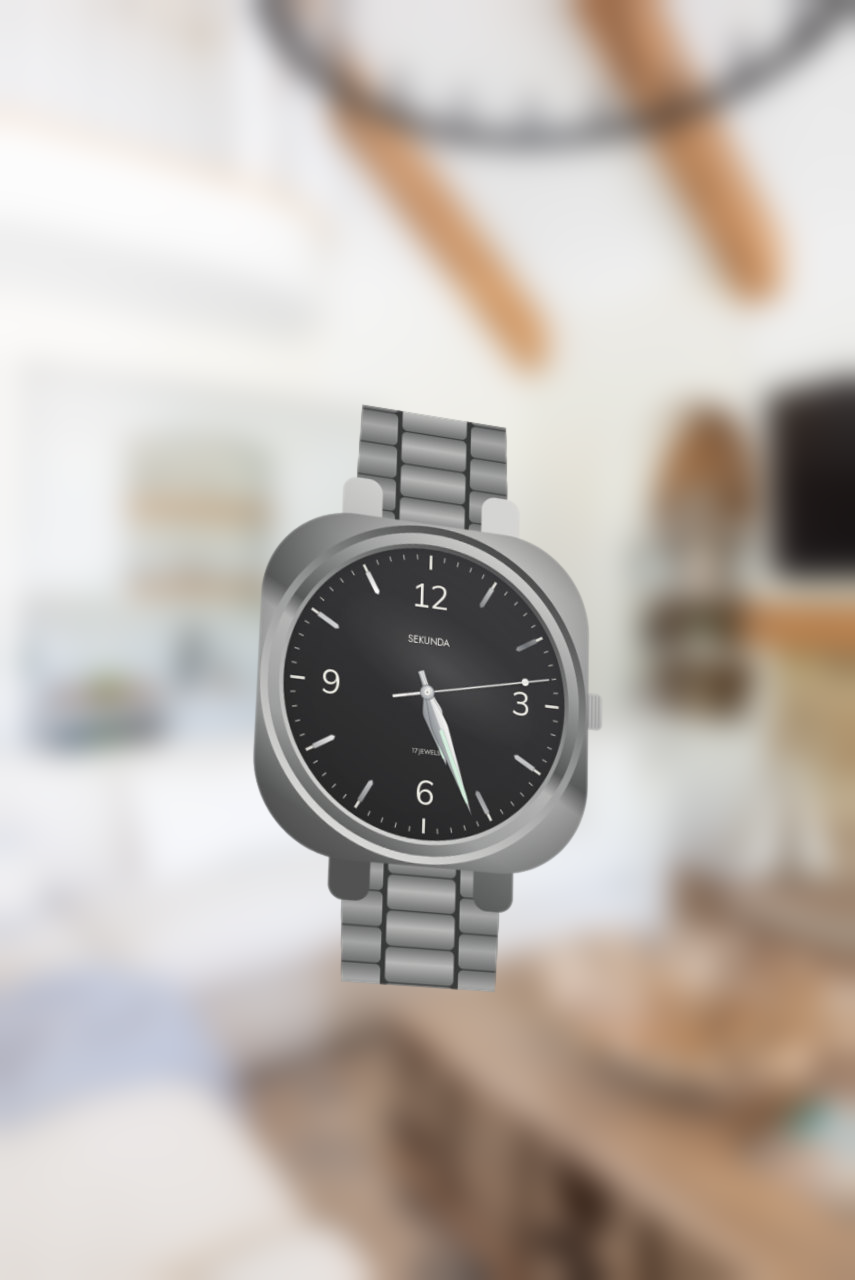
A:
5,26,13
